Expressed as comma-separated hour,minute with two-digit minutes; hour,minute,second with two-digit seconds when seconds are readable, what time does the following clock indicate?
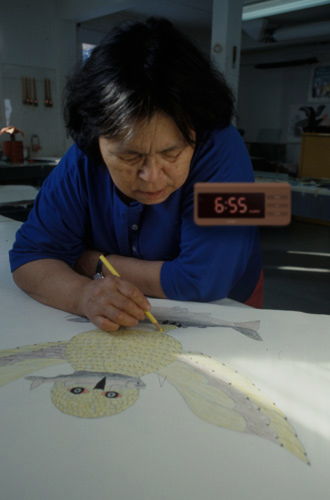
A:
6,55
